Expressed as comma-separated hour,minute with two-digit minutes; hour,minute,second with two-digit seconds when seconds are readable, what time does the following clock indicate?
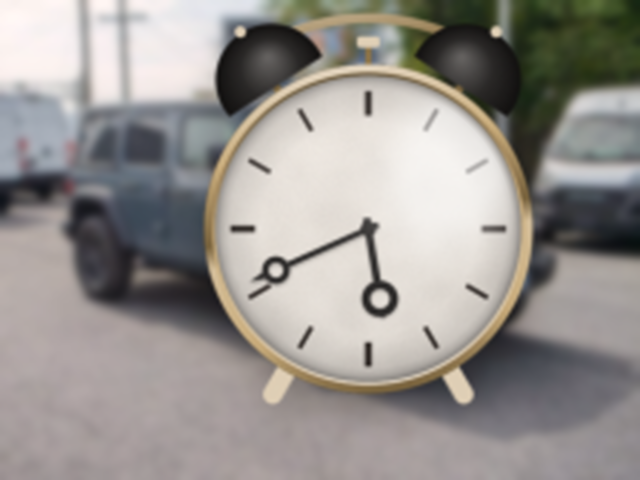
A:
5,41
